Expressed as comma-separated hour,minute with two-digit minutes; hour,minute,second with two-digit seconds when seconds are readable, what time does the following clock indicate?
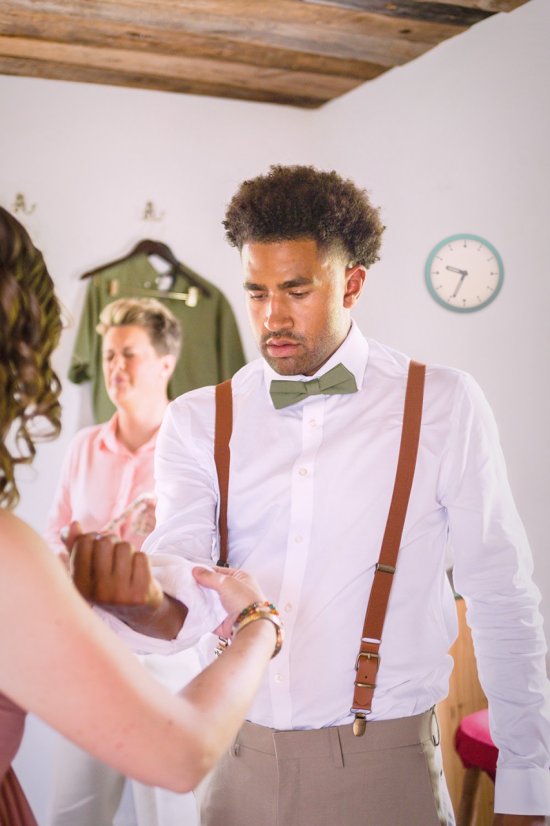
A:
9,34
